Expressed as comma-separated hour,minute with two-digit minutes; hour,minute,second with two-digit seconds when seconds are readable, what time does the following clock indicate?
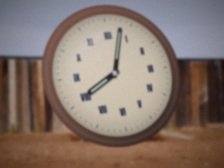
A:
8,03
